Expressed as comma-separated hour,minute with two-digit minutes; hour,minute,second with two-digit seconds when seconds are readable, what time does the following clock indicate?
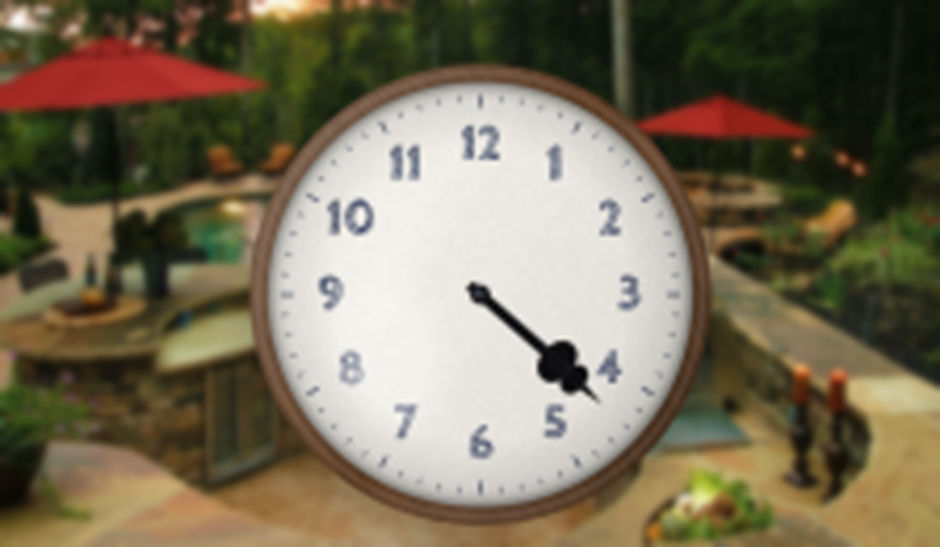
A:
4,22
